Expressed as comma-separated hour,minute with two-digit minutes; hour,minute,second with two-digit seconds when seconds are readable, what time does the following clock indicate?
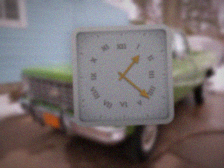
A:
1,22
